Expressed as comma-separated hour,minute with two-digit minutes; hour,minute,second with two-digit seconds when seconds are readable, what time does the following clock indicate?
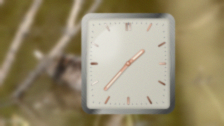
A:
1,37
